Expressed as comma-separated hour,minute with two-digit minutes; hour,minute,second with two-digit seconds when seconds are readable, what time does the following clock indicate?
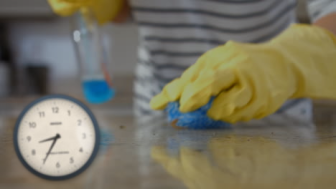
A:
8,35
